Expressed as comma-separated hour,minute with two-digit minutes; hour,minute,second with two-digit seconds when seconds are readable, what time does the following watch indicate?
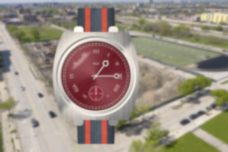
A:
1,15
